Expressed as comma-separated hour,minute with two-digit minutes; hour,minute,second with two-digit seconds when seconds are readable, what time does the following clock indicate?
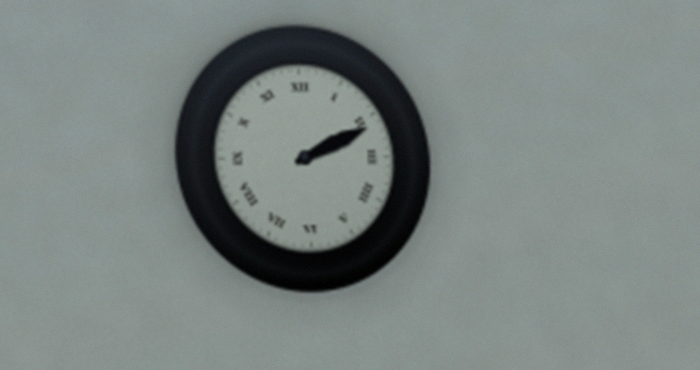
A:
2,11
